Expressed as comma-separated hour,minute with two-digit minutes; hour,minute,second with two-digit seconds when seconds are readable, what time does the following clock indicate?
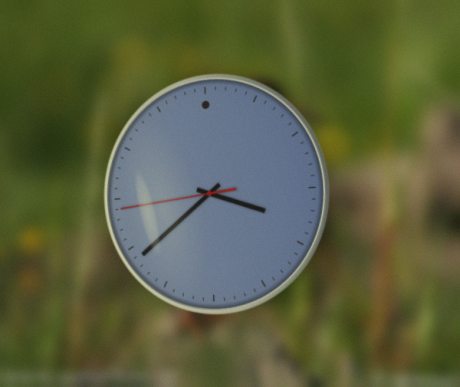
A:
3,38,44
